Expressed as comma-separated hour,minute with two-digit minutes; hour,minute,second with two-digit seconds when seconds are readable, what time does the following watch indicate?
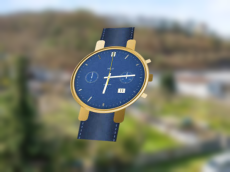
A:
6,14
